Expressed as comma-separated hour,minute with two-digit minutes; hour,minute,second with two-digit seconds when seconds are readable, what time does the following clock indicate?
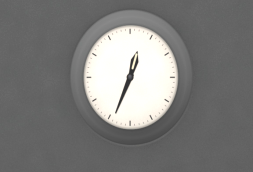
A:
12,34
